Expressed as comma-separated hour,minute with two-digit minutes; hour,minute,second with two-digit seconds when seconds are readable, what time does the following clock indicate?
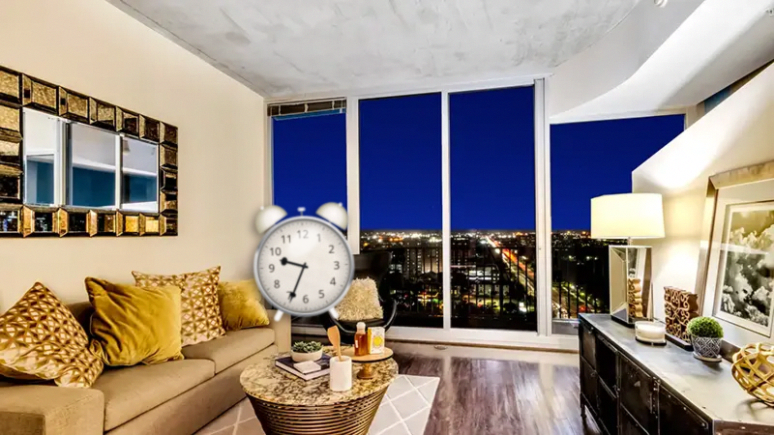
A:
9,34
